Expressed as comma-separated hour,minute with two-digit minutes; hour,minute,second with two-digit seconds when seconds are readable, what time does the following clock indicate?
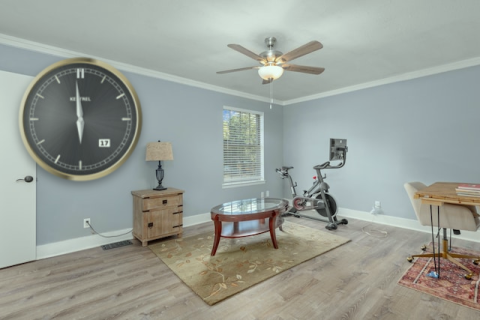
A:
5,59
